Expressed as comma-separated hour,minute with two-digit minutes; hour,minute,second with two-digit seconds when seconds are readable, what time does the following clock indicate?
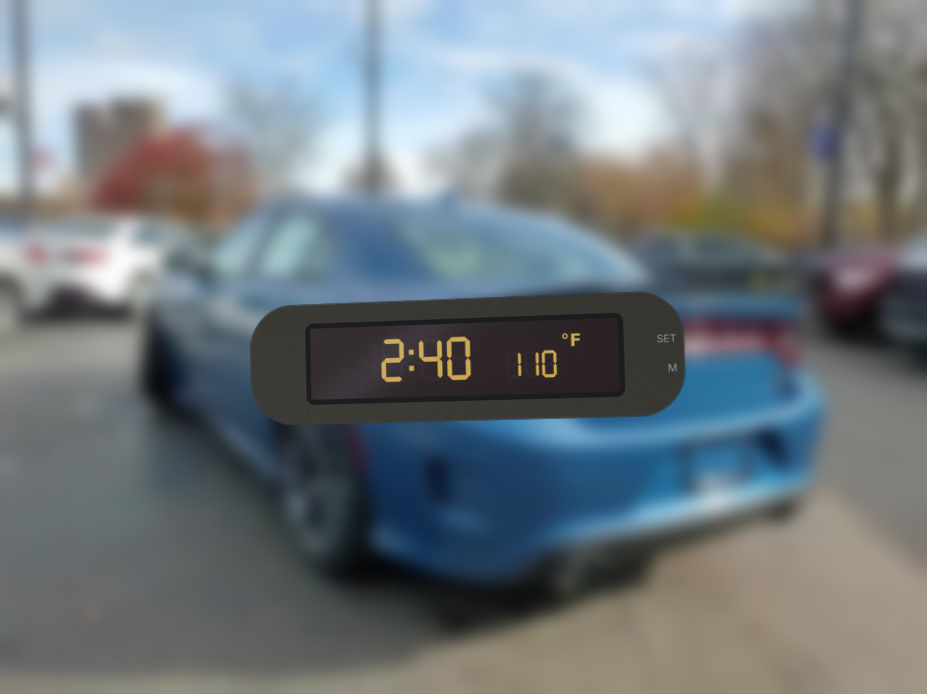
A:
2,40
